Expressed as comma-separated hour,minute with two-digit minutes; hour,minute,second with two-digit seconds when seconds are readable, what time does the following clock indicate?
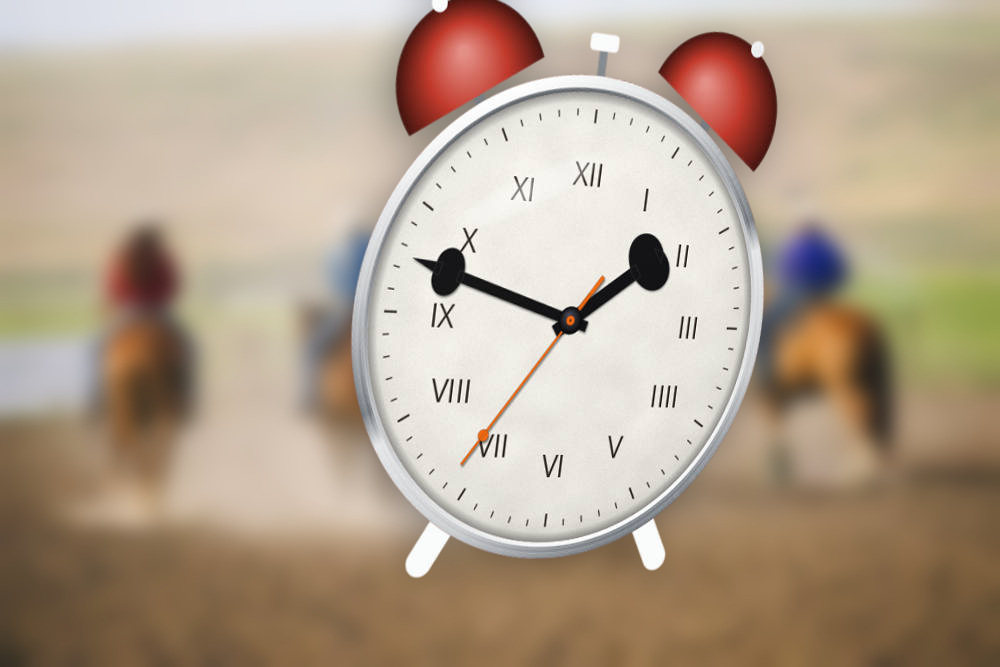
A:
1,47,36
